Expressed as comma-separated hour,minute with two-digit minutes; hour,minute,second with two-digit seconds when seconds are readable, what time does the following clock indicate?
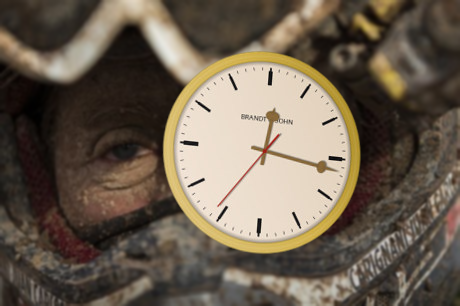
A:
12,16,36
